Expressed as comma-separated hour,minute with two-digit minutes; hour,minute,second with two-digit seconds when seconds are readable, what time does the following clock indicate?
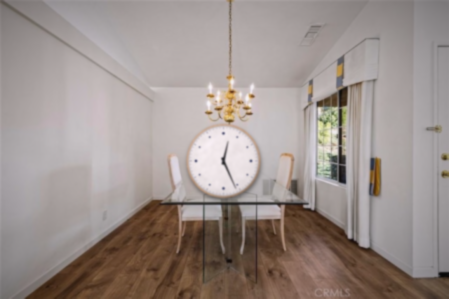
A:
12,26
